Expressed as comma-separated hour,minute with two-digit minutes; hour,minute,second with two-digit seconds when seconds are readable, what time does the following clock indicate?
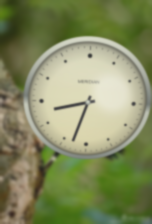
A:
8,33
